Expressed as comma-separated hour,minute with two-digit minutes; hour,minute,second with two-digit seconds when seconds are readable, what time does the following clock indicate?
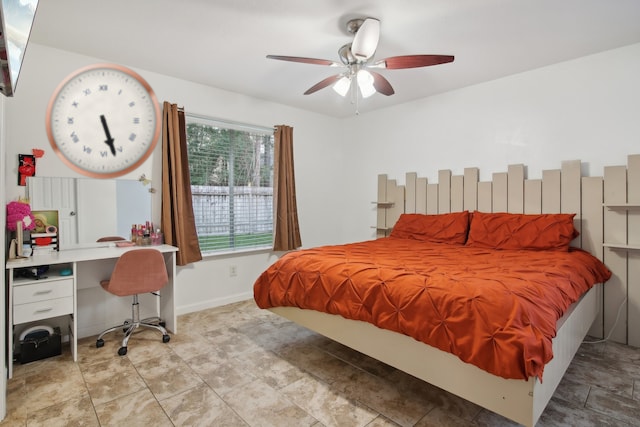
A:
5,27
